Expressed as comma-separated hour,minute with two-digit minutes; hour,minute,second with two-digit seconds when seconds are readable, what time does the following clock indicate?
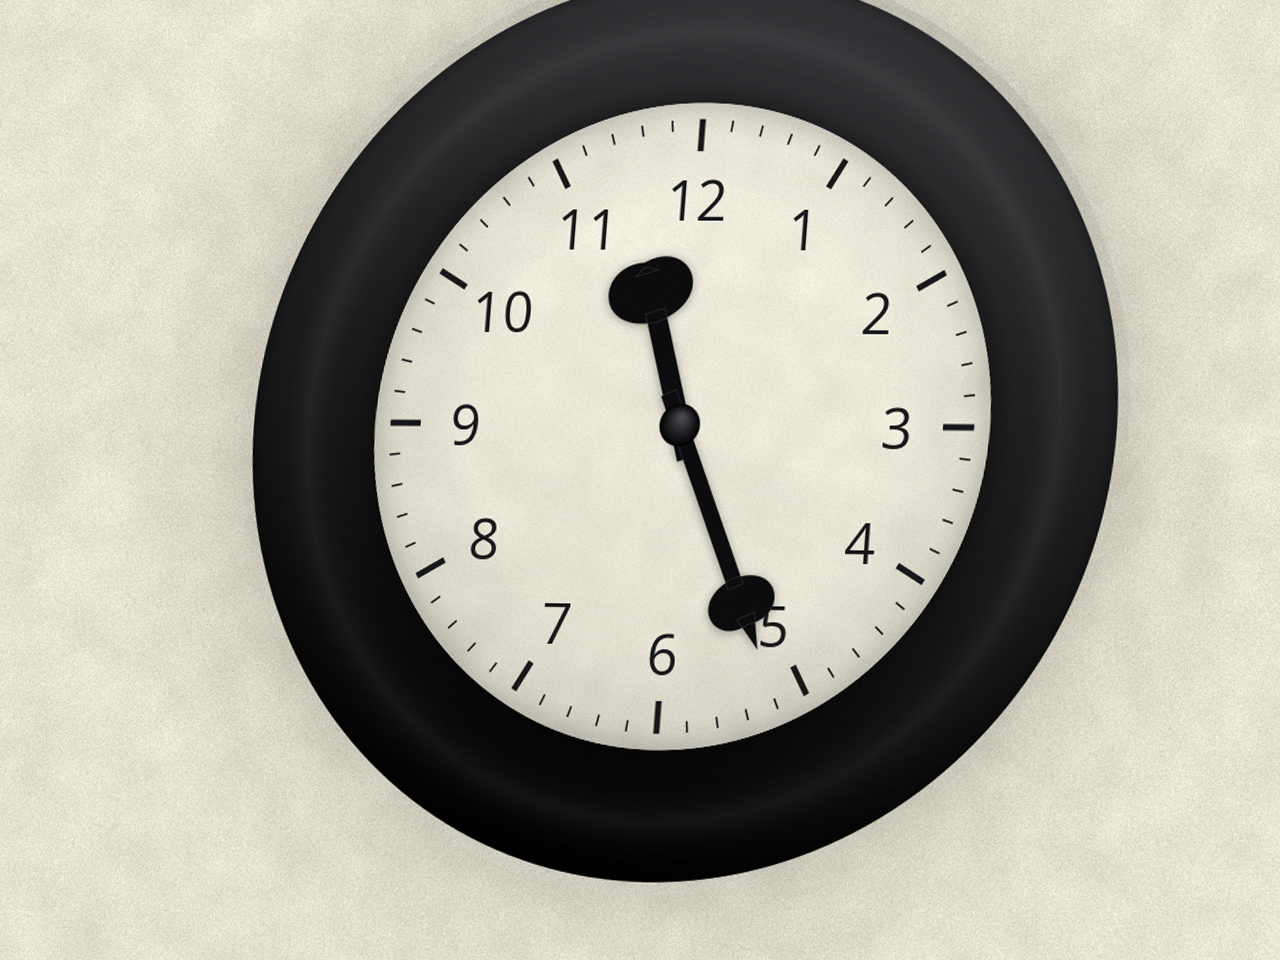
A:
11,26
